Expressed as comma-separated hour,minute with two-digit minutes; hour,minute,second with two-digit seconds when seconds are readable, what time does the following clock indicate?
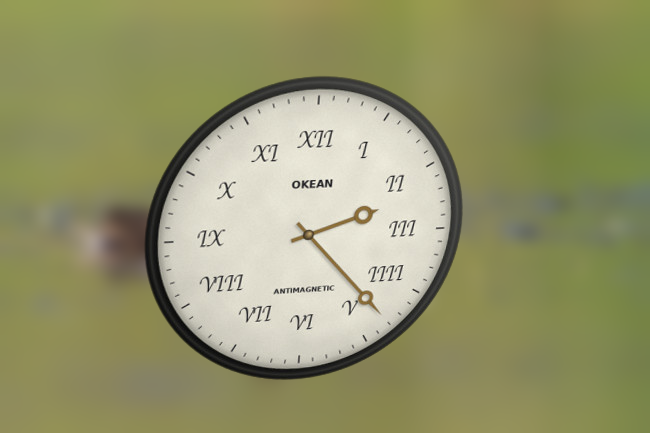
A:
2,23
